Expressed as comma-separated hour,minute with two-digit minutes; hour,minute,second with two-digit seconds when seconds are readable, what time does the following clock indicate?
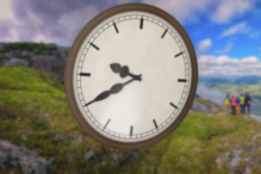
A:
9,40
